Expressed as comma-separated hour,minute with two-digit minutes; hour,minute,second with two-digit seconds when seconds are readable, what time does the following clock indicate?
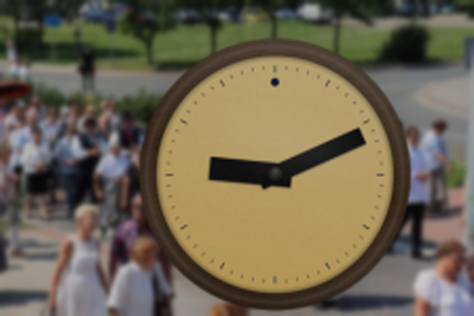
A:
9,11
